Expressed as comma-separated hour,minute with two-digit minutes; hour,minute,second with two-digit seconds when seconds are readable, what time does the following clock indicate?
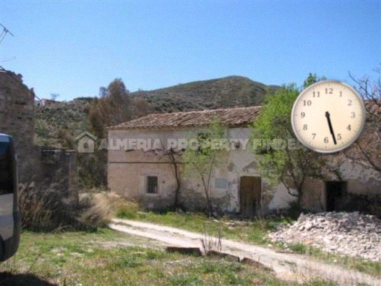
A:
5,27
